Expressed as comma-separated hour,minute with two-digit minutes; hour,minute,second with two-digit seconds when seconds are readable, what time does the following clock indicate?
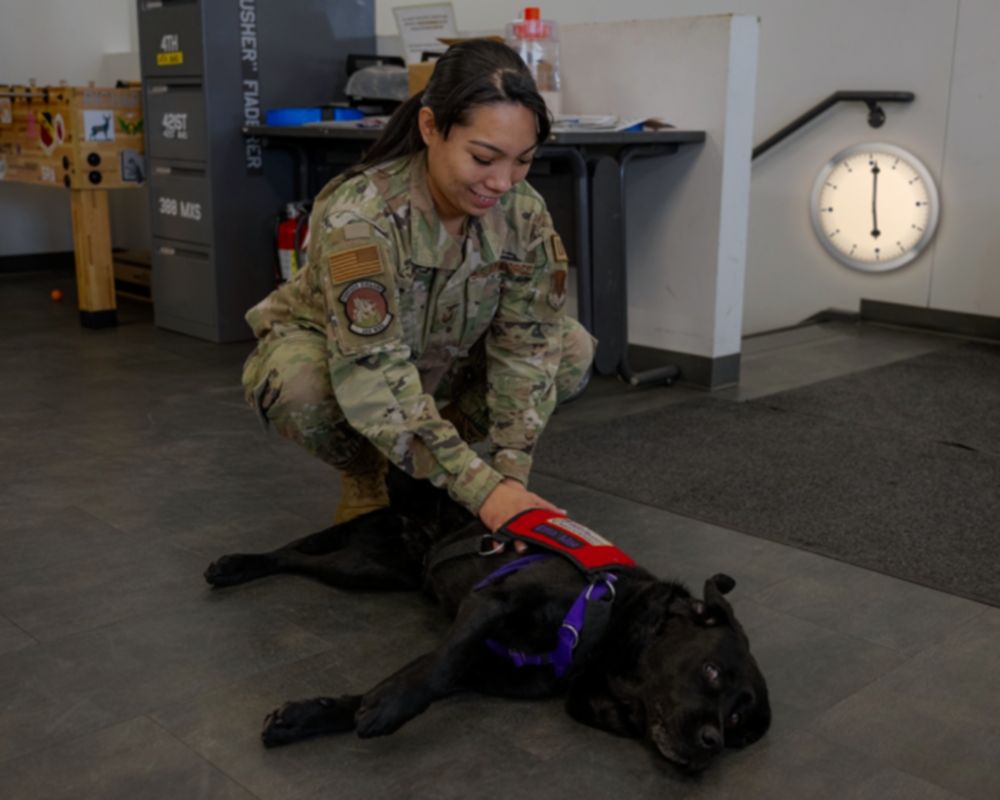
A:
6,01
